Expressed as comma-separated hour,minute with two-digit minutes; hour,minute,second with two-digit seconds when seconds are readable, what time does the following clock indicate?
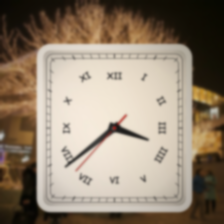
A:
3,38,37
